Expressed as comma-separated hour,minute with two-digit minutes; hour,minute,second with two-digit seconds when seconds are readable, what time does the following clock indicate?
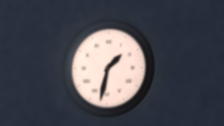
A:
1,32
